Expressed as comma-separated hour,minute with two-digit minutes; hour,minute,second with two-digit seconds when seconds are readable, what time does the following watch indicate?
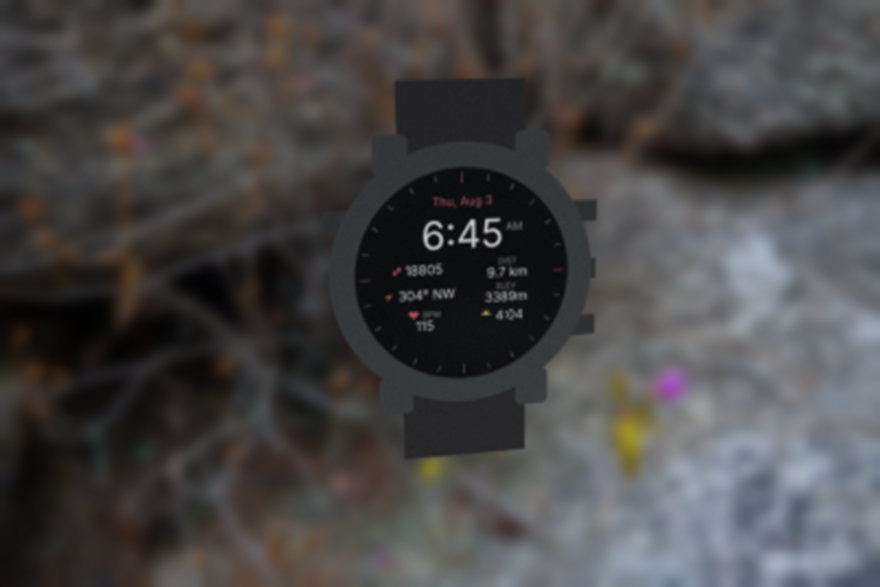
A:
6,45
